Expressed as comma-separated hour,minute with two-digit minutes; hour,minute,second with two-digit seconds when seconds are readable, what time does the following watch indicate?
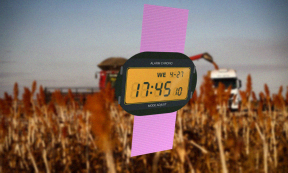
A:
17,45,10
